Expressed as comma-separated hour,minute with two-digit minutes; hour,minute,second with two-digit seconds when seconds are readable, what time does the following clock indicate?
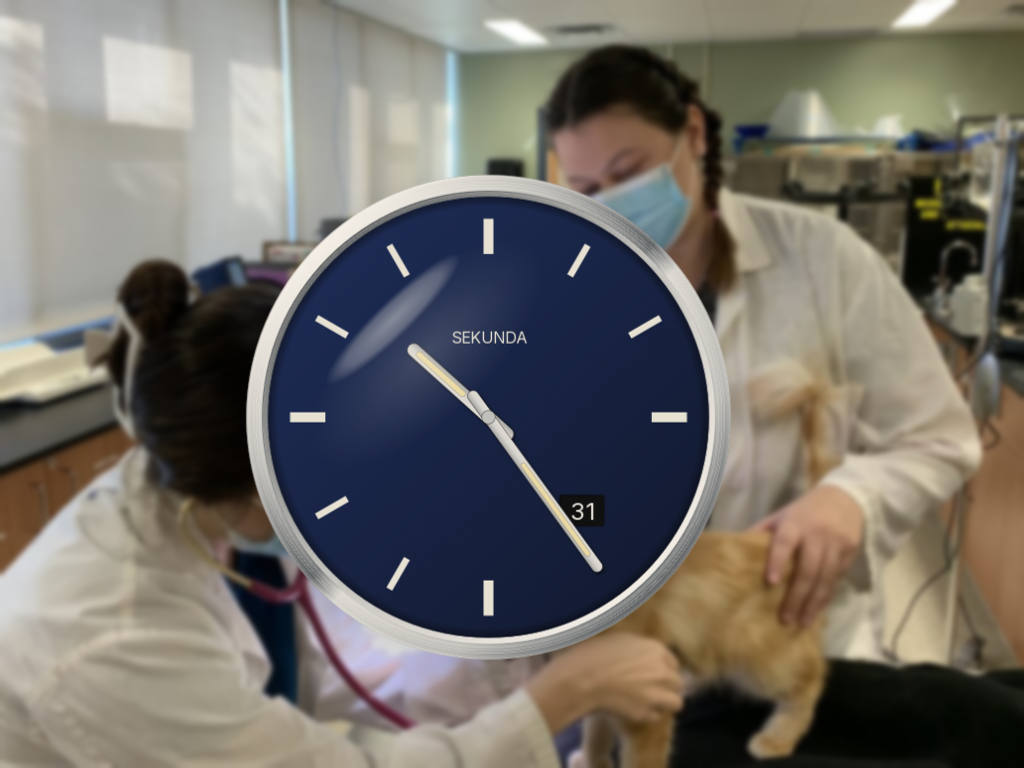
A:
10,24
